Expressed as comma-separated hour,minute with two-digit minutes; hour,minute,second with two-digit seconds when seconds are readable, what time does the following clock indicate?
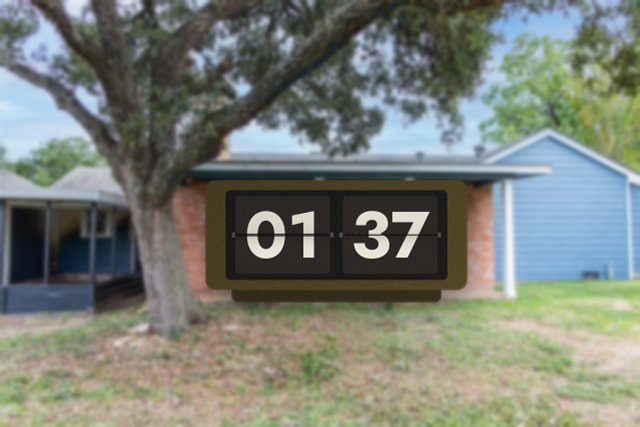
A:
1,37
